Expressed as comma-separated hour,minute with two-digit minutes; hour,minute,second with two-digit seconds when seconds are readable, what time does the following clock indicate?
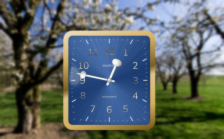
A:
12,47
